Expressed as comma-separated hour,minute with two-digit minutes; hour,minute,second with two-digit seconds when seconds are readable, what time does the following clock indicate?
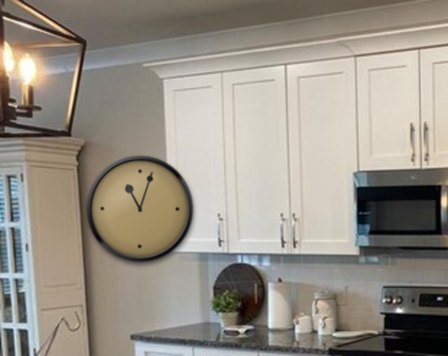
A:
11,03
